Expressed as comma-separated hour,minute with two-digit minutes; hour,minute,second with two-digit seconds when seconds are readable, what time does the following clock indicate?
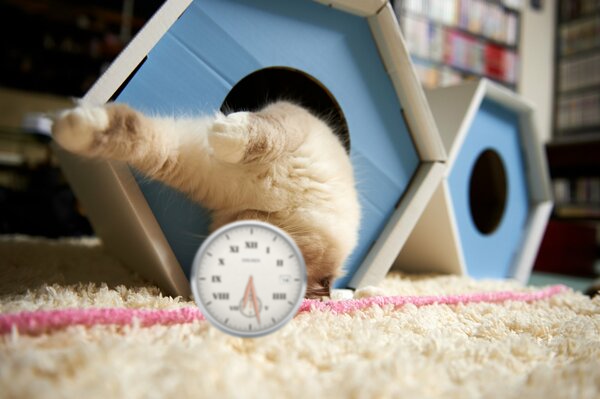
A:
6,28
